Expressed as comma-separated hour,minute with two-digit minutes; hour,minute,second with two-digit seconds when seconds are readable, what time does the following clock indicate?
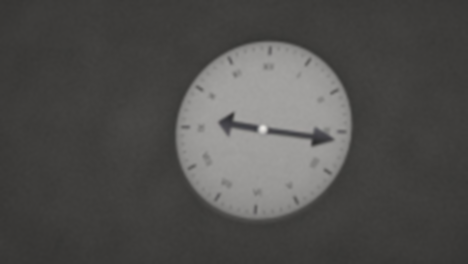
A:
9,16
